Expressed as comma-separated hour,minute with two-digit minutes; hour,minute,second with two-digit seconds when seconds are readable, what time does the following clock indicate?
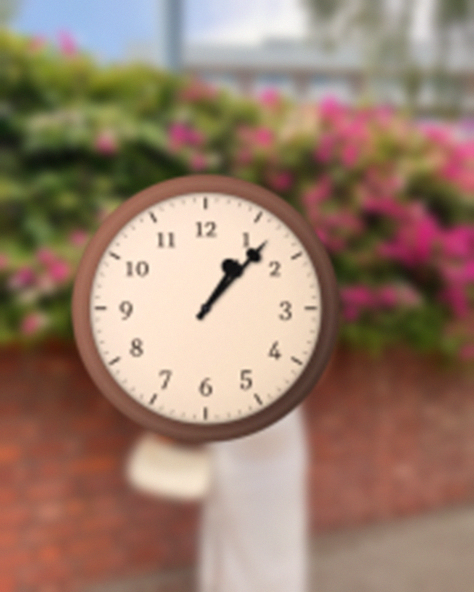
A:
1,07
